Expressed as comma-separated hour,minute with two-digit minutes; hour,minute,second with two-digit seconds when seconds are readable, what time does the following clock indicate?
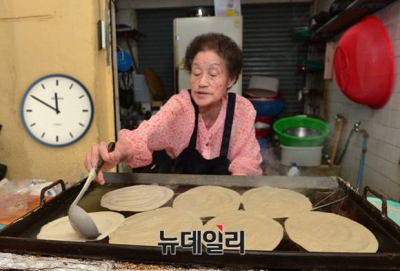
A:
11,50
